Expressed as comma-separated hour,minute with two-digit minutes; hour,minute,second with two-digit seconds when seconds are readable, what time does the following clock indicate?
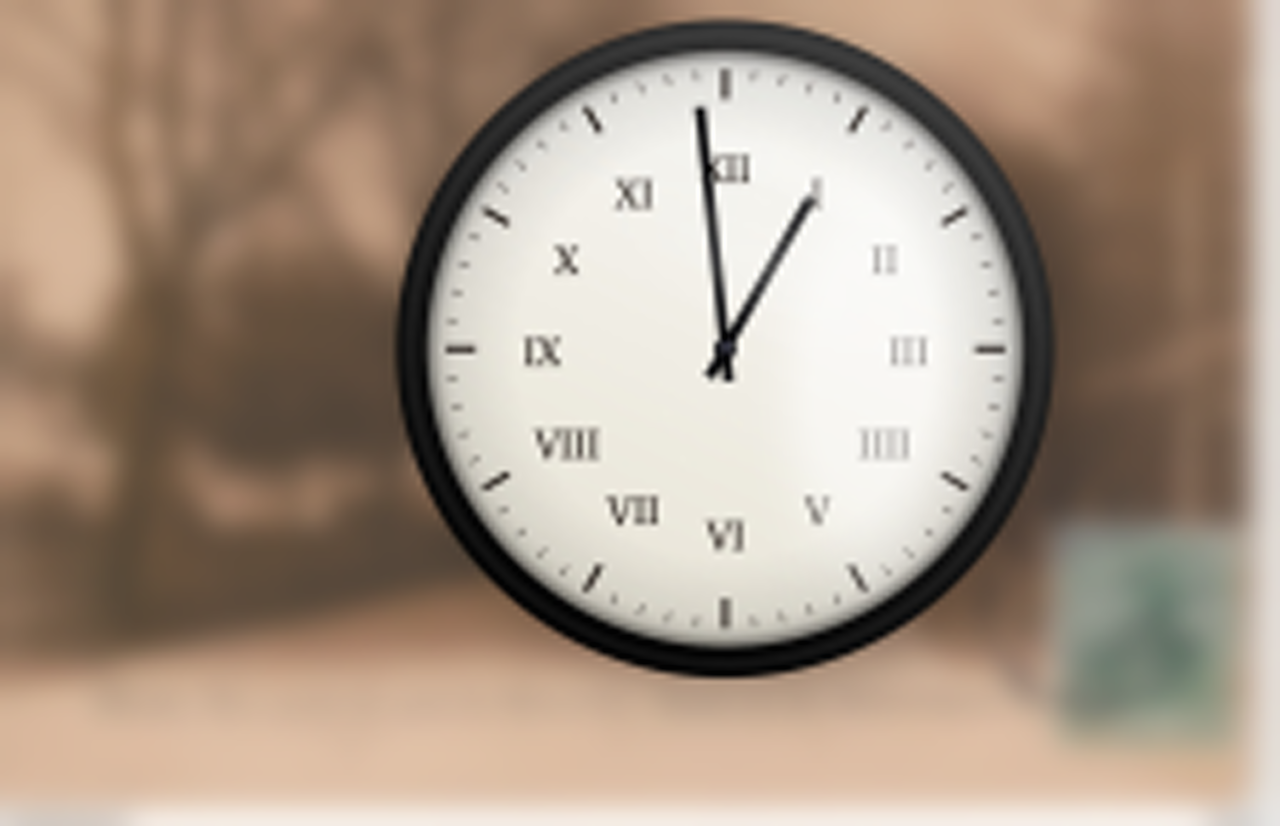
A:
12,59
